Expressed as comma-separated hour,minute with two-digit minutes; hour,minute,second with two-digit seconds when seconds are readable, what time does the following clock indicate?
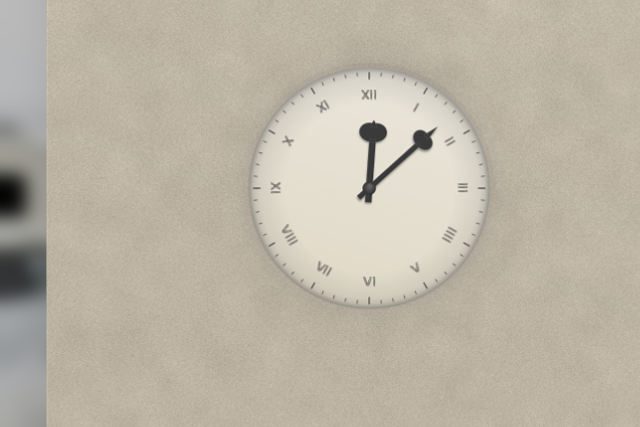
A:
12,08
